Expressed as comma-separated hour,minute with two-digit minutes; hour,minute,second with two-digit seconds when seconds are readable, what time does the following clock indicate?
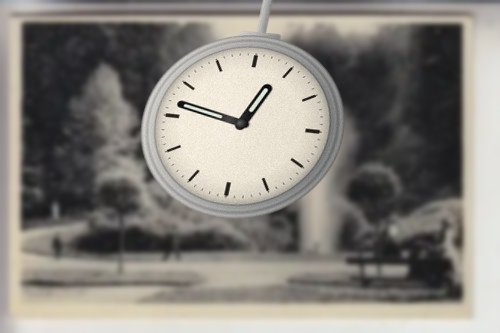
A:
12,47
